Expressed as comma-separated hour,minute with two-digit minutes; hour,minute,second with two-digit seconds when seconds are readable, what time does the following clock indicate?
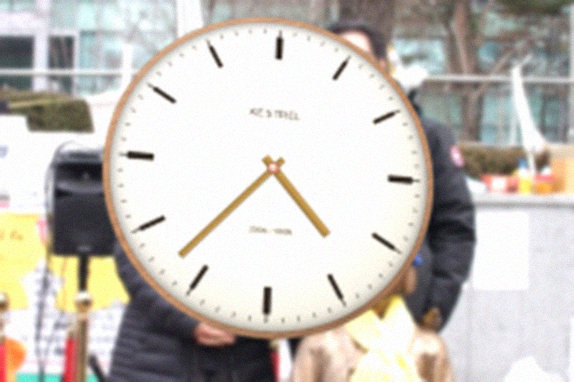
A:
4,37
